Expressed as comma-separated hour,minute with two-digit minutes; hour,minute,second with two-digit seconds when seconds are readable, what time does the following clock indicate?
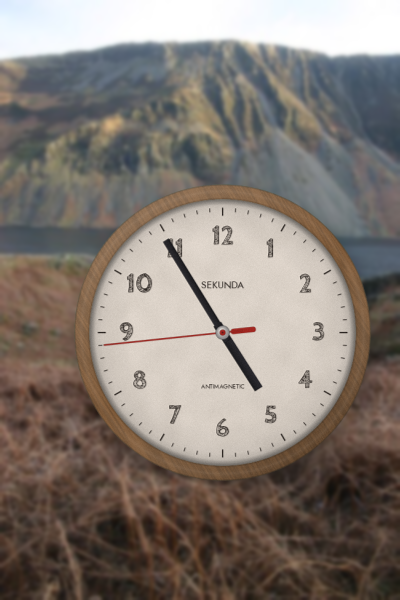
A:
4,54,44
